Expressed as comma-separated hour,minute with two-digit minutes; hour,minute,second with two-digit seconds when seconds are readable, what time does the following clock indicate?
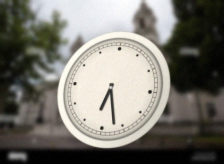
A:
6,27
